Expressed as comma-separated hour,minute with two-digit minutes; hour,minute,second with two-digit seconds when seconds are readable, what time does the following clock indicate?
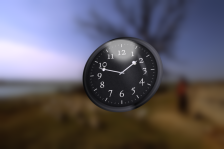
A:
1,48
